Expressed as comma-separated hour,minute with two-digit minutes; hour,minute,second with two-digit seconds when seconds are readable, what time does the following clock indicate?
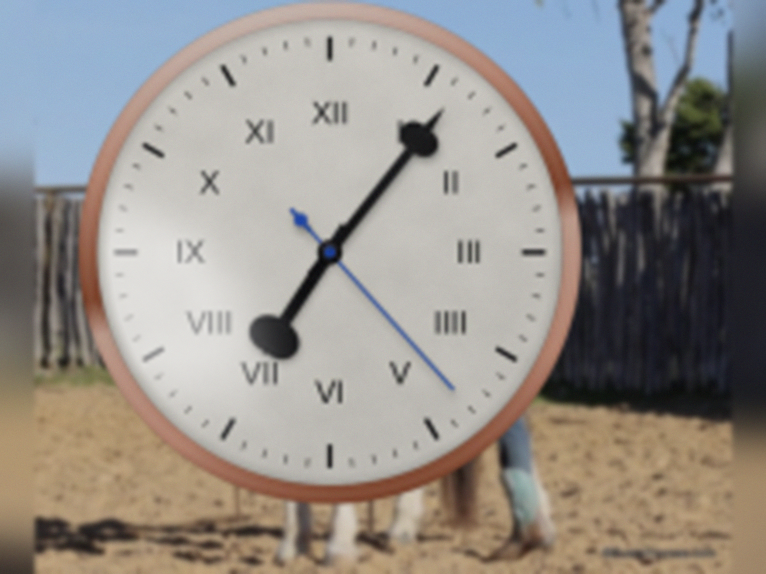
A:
7,06,23
